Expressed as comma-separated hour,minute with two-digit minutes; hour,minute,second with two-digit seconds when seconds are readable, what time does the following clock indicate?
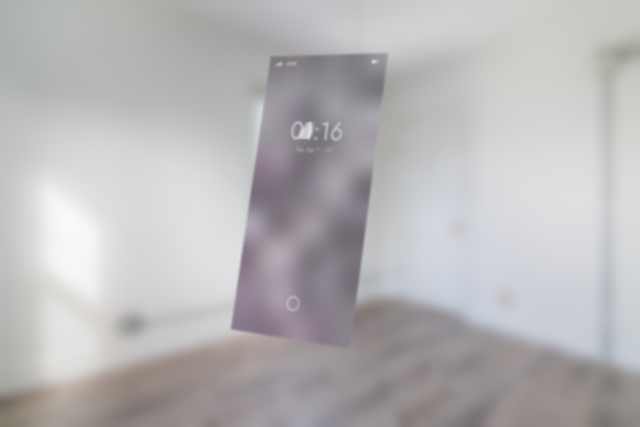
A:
1,16
